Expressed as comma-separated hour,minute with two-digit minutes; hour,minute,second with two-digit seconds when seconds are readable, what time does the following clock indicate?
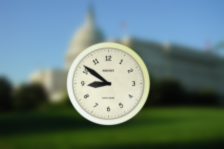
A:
8,51
